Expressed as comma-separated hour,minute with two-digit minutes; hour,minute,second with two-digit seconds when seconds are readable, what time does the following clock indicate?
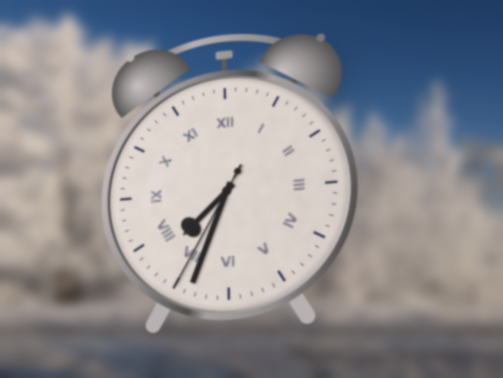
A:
7,33,35
